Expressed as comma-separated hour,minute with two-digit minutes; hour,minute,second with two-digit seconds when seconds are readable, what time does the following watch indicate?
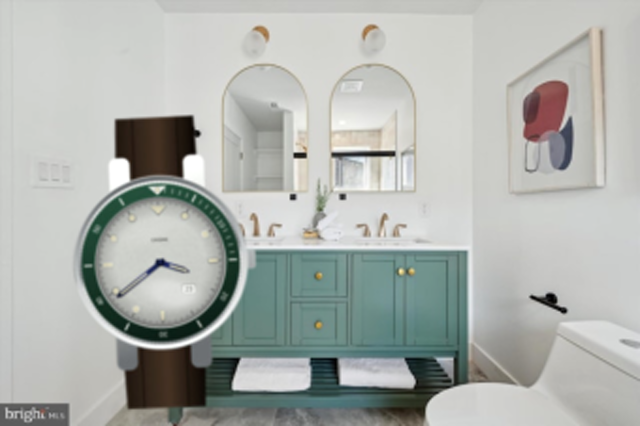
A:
3,39
